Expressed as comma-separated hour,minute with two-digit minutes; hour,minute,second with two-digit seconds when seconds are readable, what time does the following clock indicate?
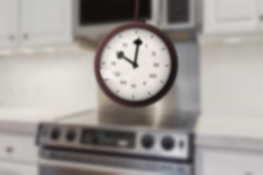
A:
10,01
